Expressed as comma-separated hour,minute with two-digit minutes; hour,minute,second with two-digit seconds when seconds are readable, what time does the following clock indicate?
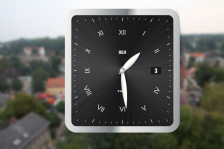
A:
1,29
